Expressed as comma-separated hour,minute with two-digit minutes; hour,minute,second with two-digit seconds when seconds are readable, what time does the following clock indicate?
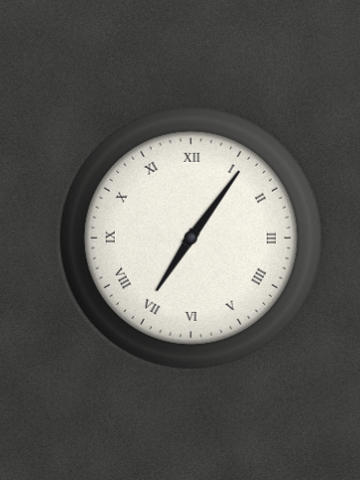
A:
7,06
